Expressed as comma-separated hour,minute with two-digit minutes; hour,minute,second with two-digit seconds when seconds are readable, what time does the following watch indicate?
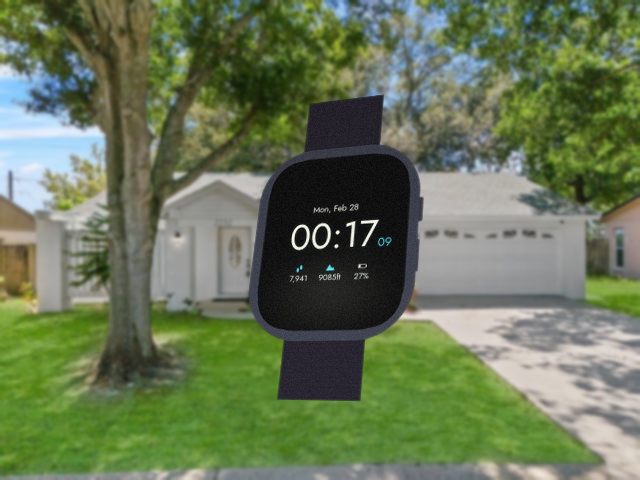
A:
0,17,09
